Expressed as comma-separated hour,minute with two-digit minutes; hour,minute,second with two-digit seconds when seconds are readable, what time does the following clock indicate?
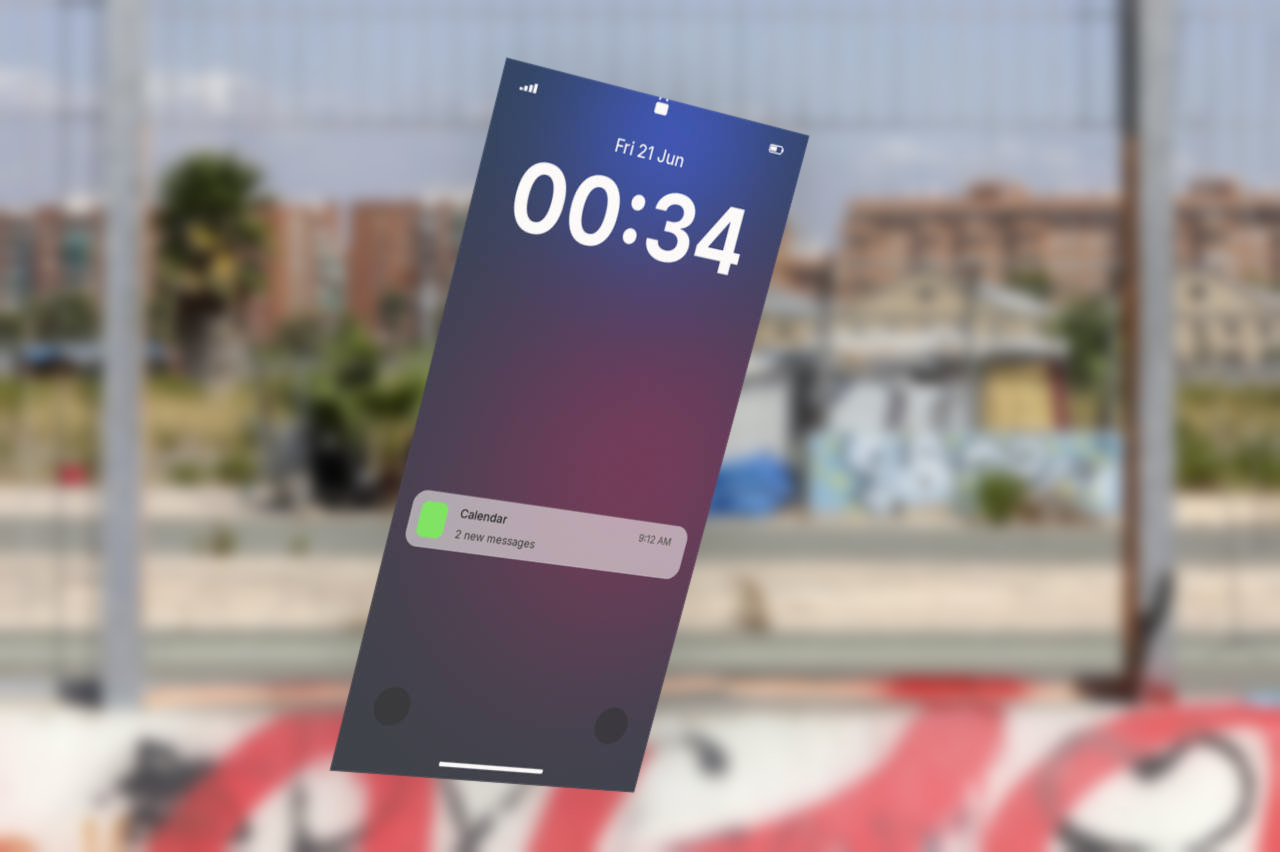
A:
0,34
